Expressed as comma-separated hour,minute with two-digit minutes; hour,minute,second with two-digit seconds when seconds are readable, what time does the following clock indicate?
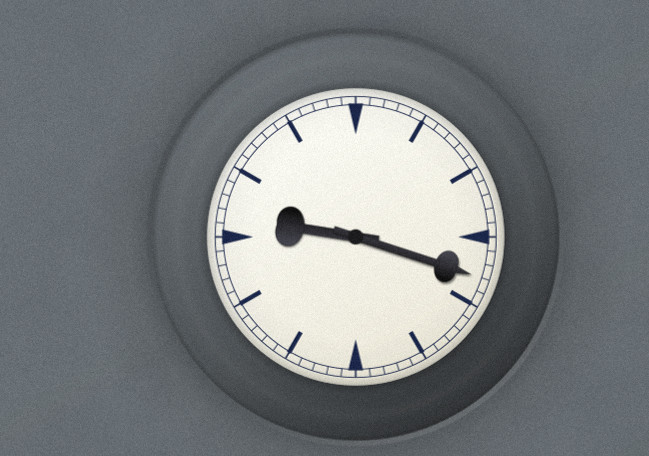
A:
9,18
